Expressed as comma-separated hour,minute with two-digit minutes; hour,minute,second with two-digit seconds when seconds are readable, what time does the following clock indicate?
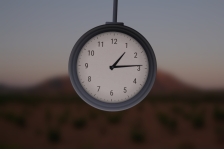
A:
1,14
